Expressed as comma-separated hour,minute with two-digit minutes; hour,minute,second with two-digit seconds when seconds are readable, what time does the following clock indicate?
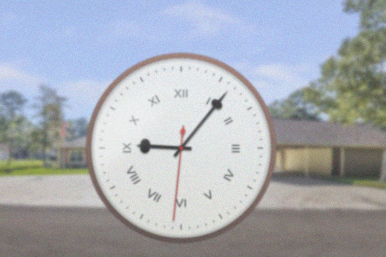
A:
9,06,31
